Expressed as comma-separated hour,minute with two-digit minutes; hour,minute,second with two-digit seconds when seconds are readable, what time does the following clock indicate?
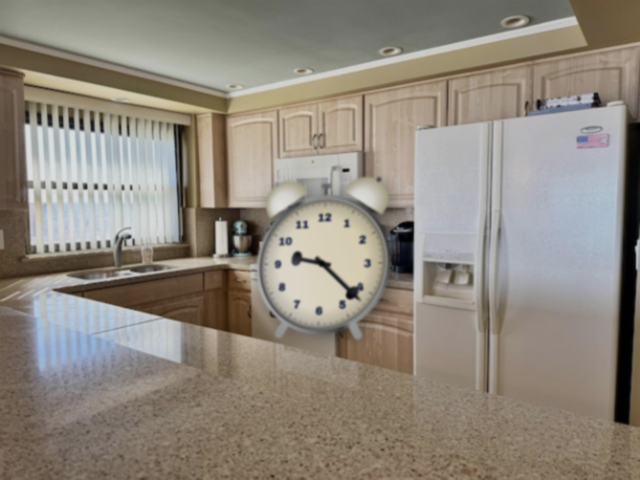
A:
9,22
